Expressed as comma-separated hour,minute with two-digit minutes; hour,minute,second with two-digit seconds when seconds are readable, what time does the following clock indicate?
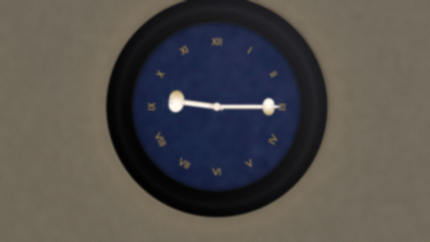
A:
9,15
